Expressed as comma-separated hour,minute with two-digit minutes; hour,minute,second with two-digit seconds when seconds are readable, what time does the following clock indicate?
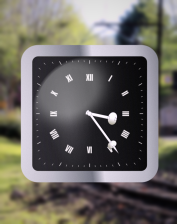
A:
3,24
